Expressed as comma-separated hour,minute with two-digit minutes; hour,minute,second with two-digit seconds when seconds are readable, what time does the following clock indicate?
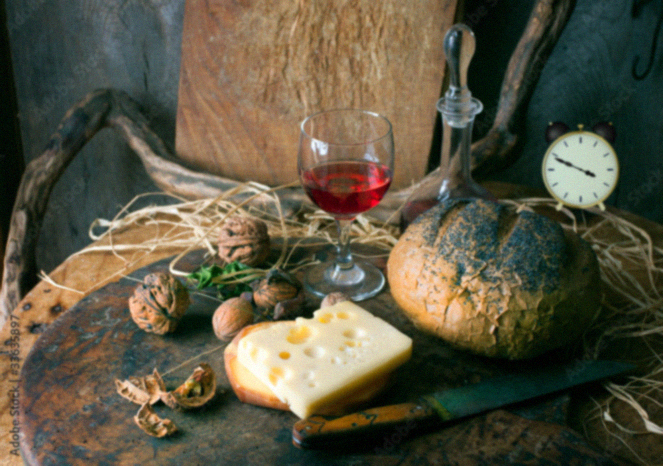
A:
3,49
